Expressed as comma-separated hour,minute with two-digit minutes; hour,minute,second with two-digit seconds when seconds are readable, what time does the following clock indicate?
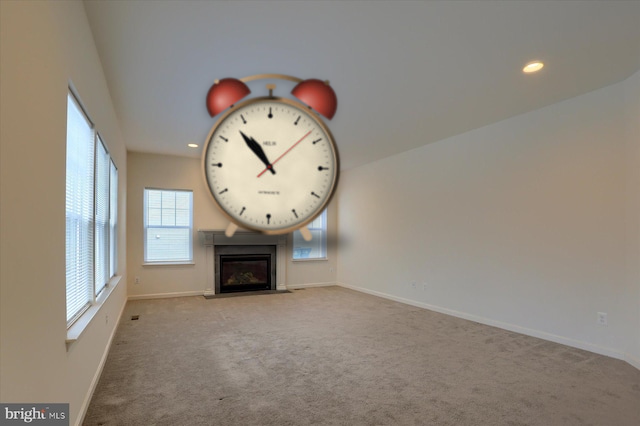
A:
10,53,08
